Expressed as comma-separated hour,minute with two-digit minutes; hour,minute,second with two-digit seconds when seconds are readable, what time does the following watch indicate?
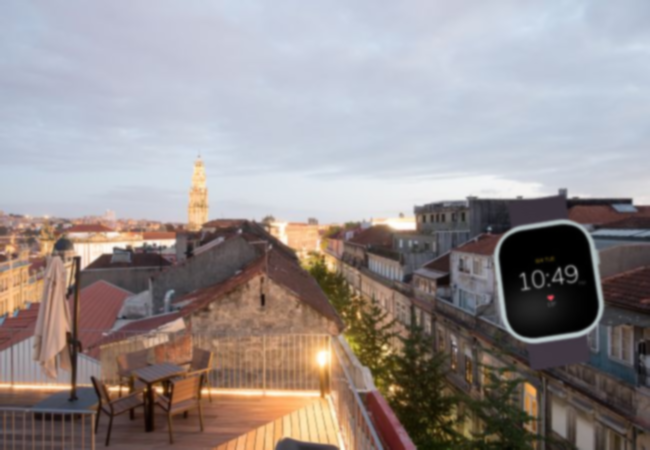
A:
10,49
